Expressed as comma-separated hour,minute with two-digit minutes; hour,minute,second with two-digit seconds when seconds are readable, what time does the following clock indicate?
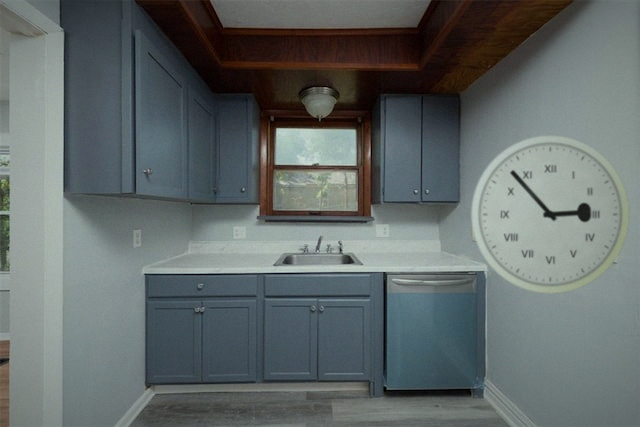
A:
2,53
